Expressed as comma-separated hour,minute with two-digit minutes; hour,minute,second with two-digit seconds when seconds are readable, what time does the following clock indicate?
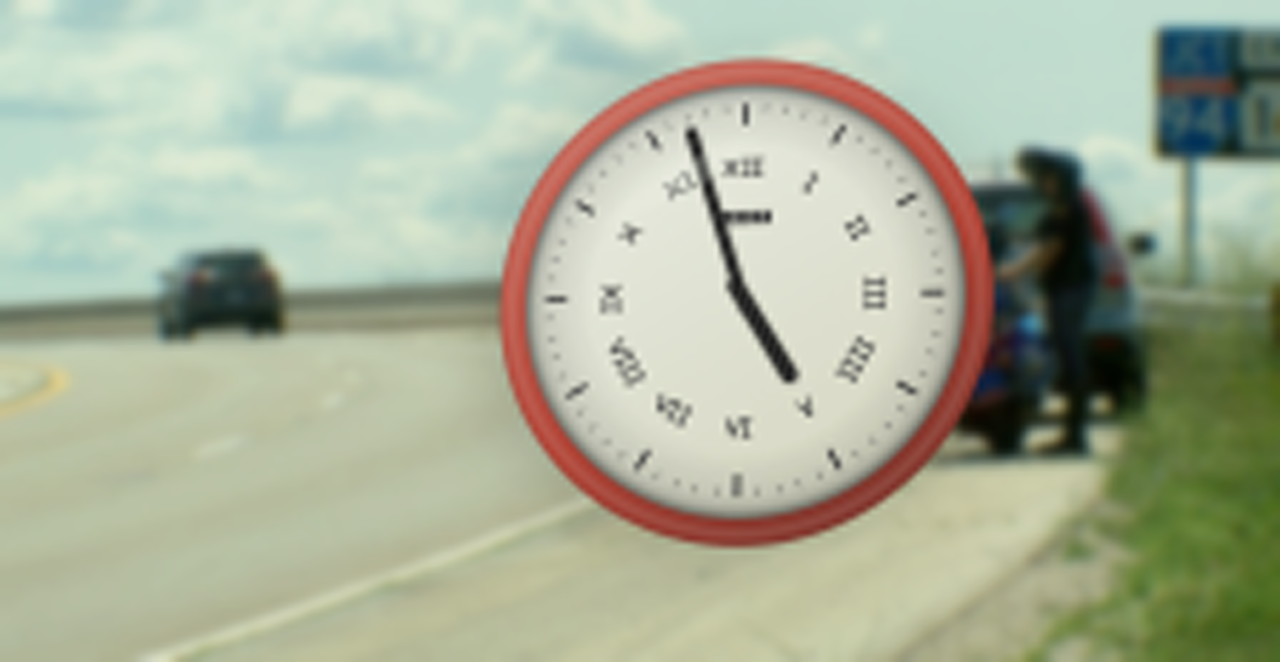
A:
4,57
